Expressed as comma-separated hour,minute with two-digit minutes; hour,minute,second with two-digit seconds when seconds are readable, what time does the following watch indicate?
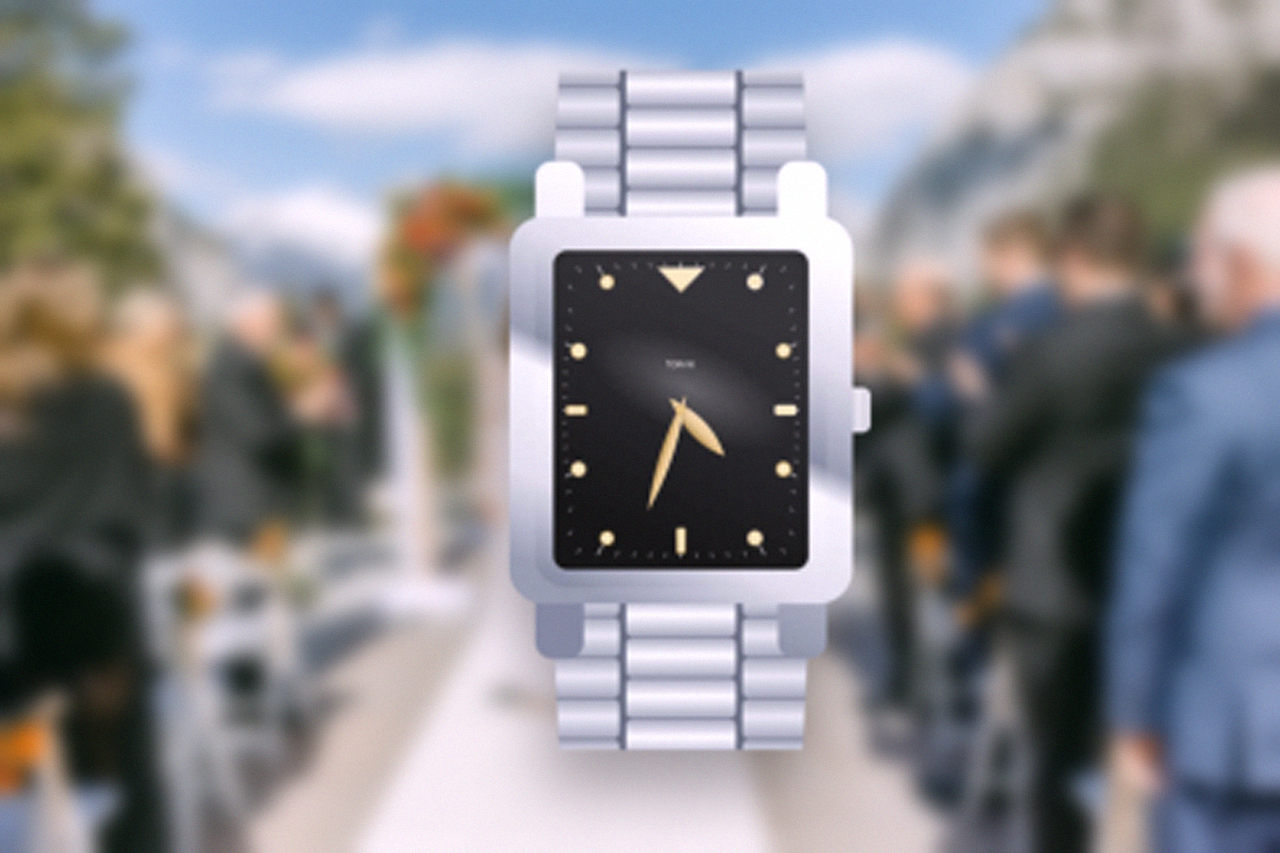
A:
4,33
